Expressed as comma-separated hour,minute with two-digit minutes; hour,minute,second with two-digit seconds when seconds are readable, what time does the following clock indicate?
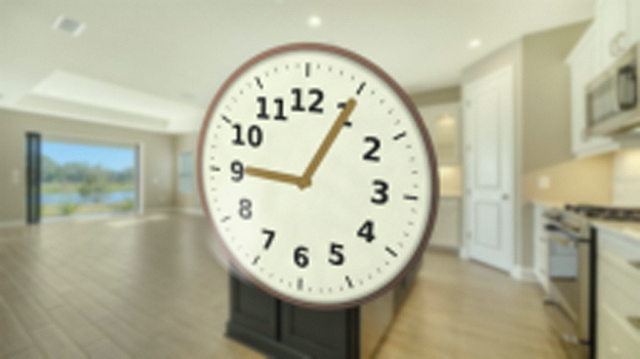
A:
9,05
